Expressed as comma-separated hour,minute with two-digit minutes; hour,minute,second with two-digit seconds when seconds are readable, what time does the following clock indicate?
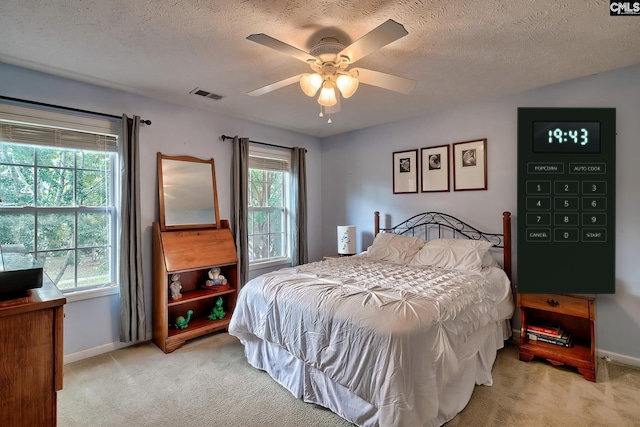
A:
19,43
